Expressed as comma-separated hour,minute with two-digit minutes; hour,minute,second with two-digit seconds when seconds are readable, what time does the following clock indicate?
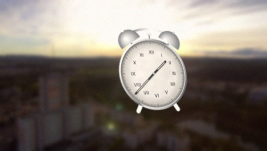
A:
1,38
